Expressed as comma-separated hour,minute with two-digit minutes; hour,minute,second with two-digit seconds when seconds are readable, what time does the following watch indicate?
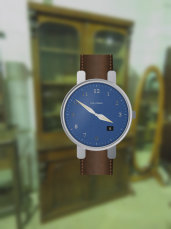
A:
3,51
